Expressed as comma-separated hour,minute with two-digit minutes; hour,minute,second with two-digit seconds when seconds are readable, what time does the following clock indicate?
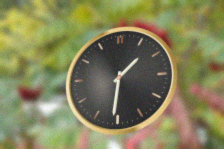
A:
1,31
